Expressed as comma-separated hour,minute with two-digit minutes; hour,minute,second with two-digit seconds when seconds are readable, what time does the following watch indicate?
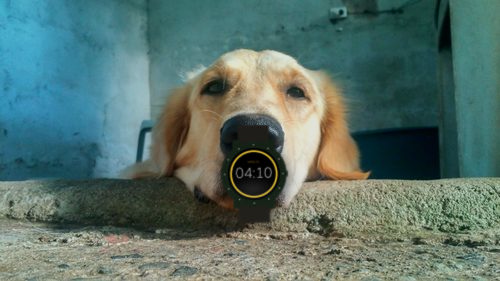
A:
4,10
